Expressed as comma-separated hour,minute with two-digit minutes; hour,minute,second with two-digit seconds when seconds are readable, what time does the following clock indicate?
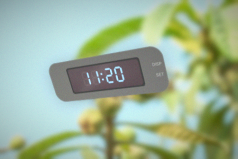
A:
11,20
